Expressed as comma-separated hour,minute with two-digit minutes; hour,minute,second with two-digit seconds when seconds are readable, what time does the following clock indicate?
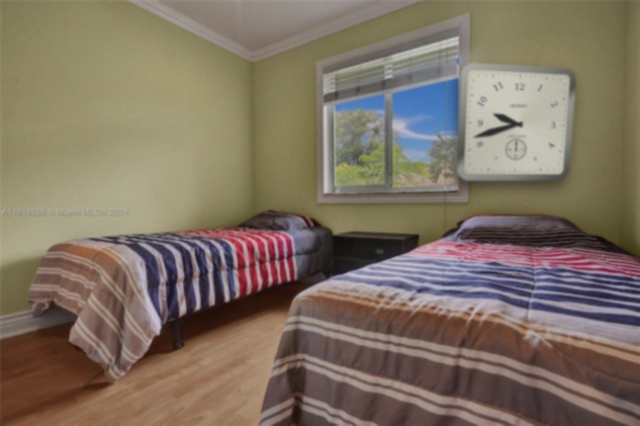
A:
9,42
